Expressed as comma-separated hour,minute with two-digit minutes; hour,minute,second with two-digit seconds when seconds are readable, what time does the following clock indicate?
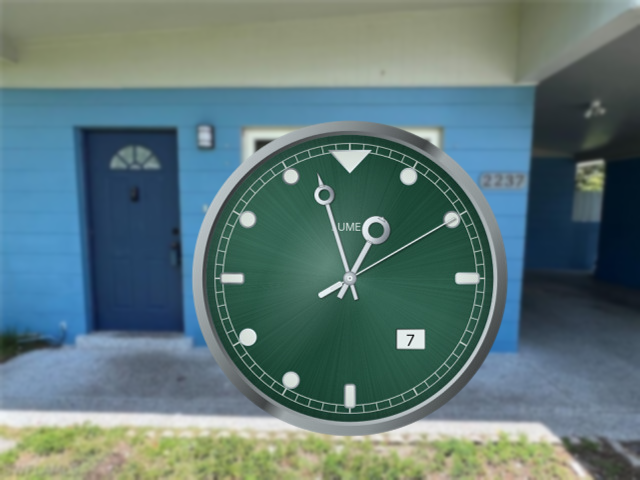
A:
12,57,10
